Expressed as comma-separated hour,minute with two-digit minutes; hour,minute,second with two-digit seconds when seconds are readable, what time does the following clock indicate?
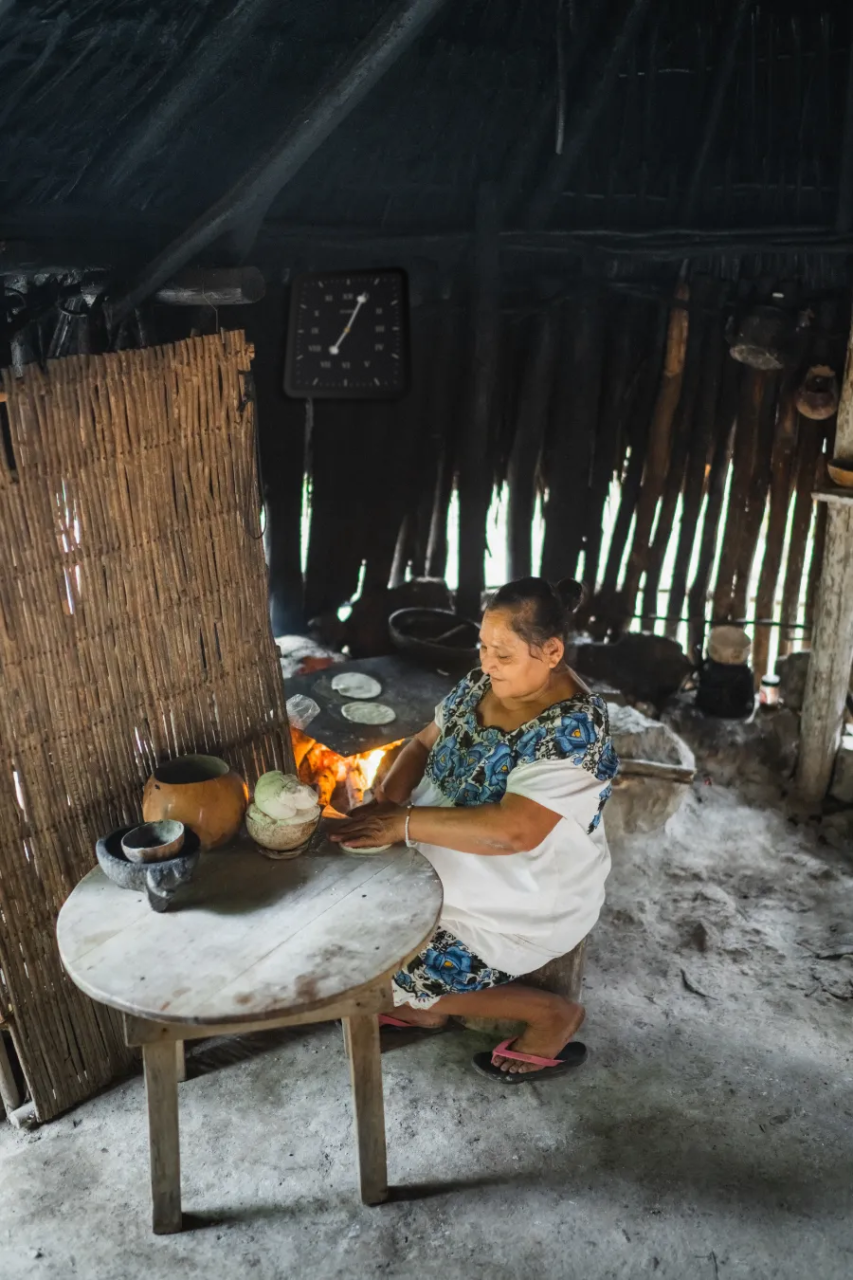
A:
7,04
